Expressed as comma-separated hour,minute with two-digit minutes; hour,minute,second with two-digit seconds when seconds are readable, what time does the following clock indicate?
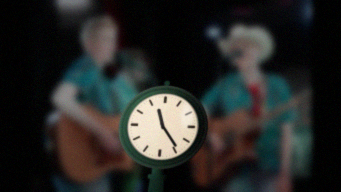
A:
11,24
